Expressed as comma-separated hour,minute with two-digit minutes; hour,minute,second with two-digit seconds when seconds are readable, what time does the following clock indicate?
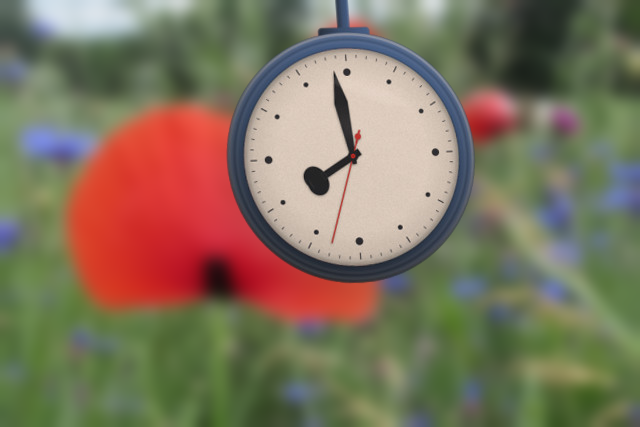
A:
7,58,33
